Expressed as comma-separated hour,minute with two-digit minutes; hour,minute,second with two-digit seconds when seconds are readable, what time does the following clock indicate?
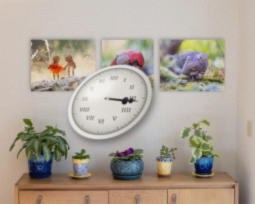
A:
3,16
